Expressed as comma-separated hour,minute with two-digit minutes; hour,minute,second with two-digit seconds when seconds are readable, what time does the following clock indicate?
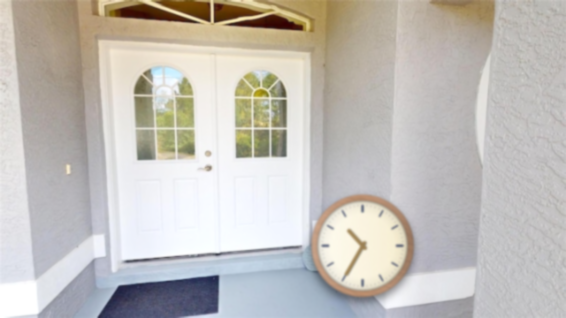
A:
10,35
